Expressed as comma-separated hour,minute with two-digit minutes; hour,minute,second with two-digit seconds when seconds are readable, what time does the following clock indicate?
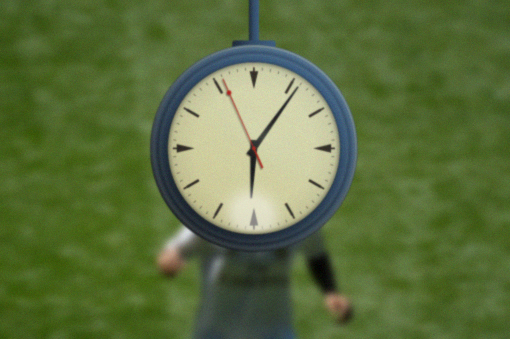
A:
6,05,56
